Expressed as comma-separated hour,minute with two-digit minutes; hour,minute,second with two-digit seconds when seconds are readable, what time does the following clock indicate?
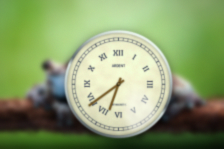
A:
6,39
